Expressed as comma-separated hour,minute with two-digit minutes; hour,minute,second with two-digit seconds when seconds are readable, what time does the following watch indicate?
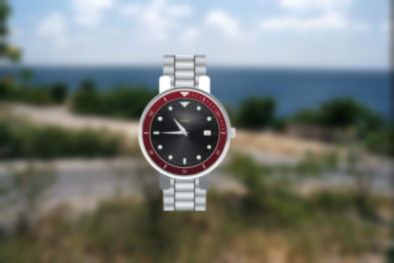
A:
10,45
